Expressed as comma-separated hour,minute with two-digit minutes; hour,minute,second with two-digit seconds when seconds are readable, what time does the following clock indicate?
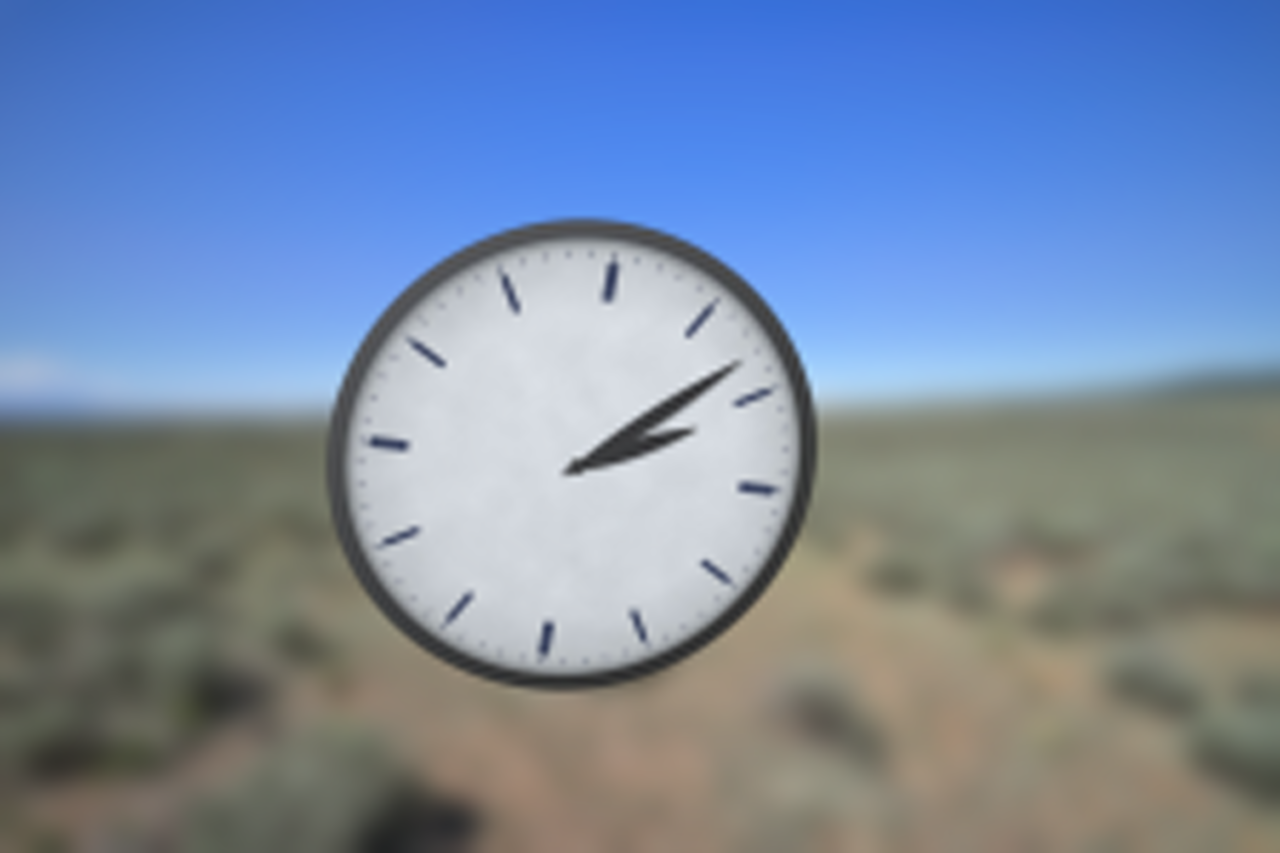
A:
2,08
